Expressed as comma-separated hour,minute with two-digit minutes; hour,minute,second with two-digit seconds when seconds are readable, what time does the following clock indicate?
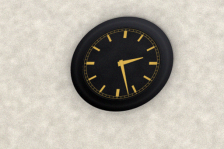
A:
2,27
